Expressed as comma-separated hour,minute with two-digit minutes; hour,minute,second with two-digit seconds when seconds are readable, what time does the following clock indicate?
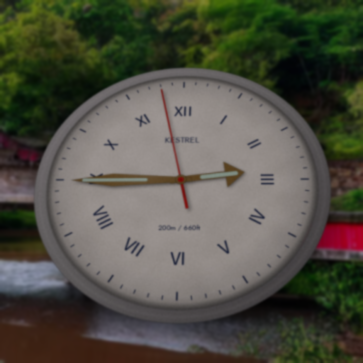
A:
2,44,58
